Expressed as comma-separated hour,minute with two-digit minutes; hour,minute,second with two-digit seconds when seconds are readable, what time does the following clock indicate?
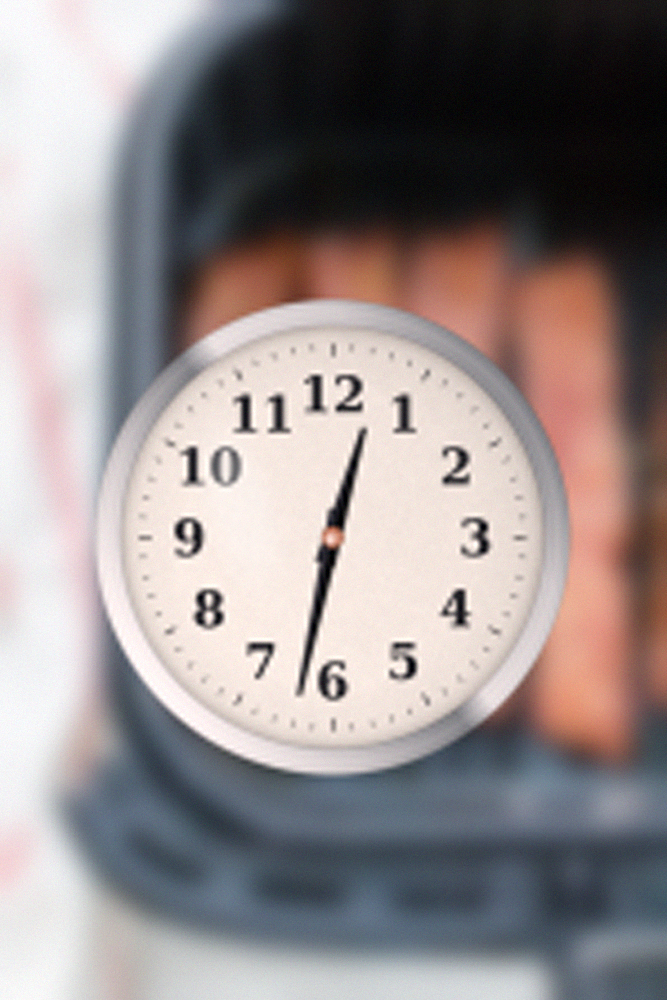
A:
12,32
